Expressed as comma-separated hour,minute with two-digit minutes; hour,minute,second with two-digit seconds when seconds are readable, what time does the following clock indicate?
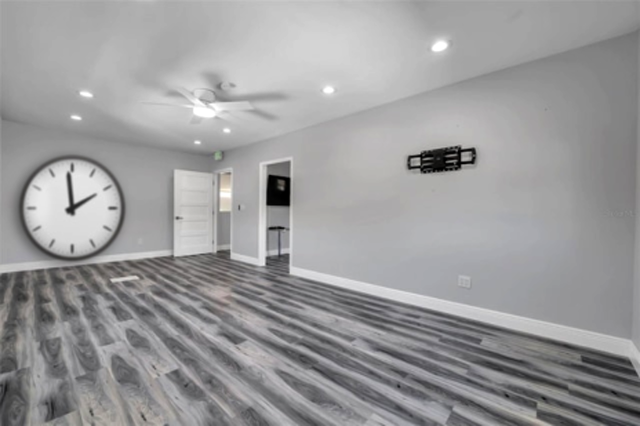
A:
1,59
